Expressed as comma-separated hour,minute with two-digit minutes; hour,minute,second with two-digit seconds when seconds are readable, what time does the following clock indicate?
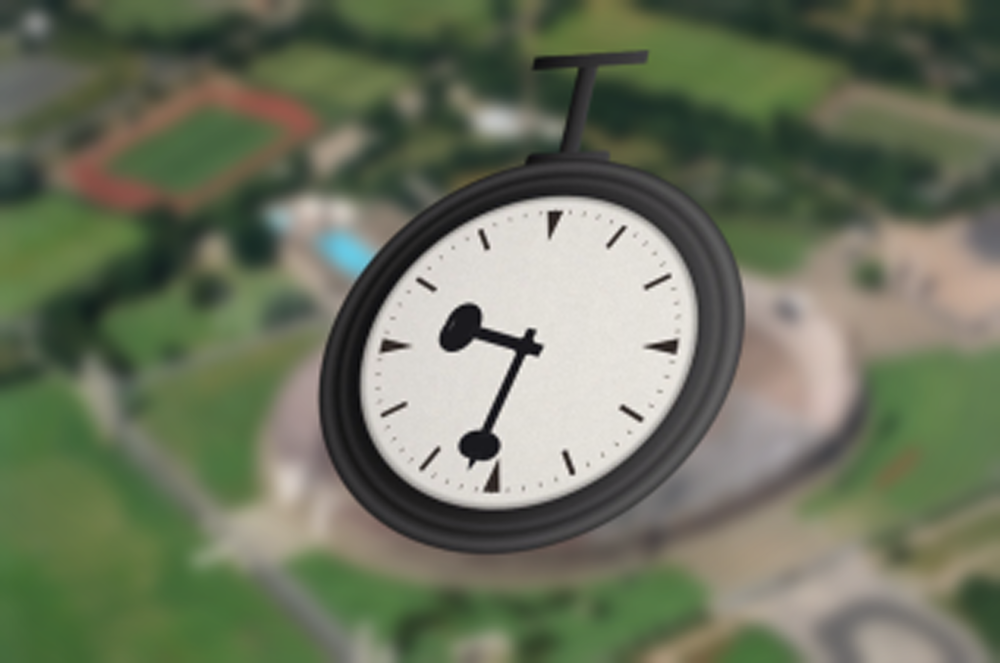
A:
9,32
